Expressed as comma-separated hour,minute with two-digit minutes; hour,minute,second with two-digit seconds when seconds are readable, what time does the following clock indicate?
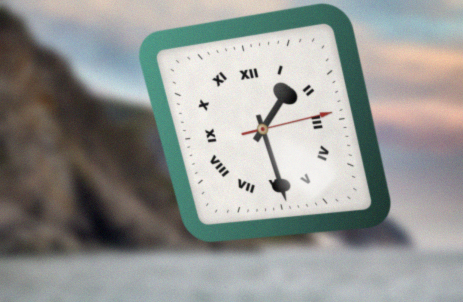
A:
1,29,14
